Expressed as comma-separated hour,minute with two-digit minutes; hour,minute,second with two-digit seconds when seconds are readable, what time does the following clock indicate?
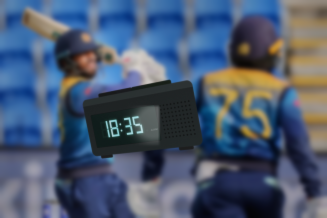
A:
18,35
